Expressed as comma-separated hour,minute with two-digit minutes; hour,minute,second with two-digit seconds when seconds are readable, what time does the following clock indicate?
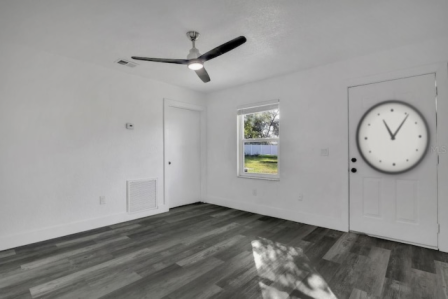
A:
11,06
